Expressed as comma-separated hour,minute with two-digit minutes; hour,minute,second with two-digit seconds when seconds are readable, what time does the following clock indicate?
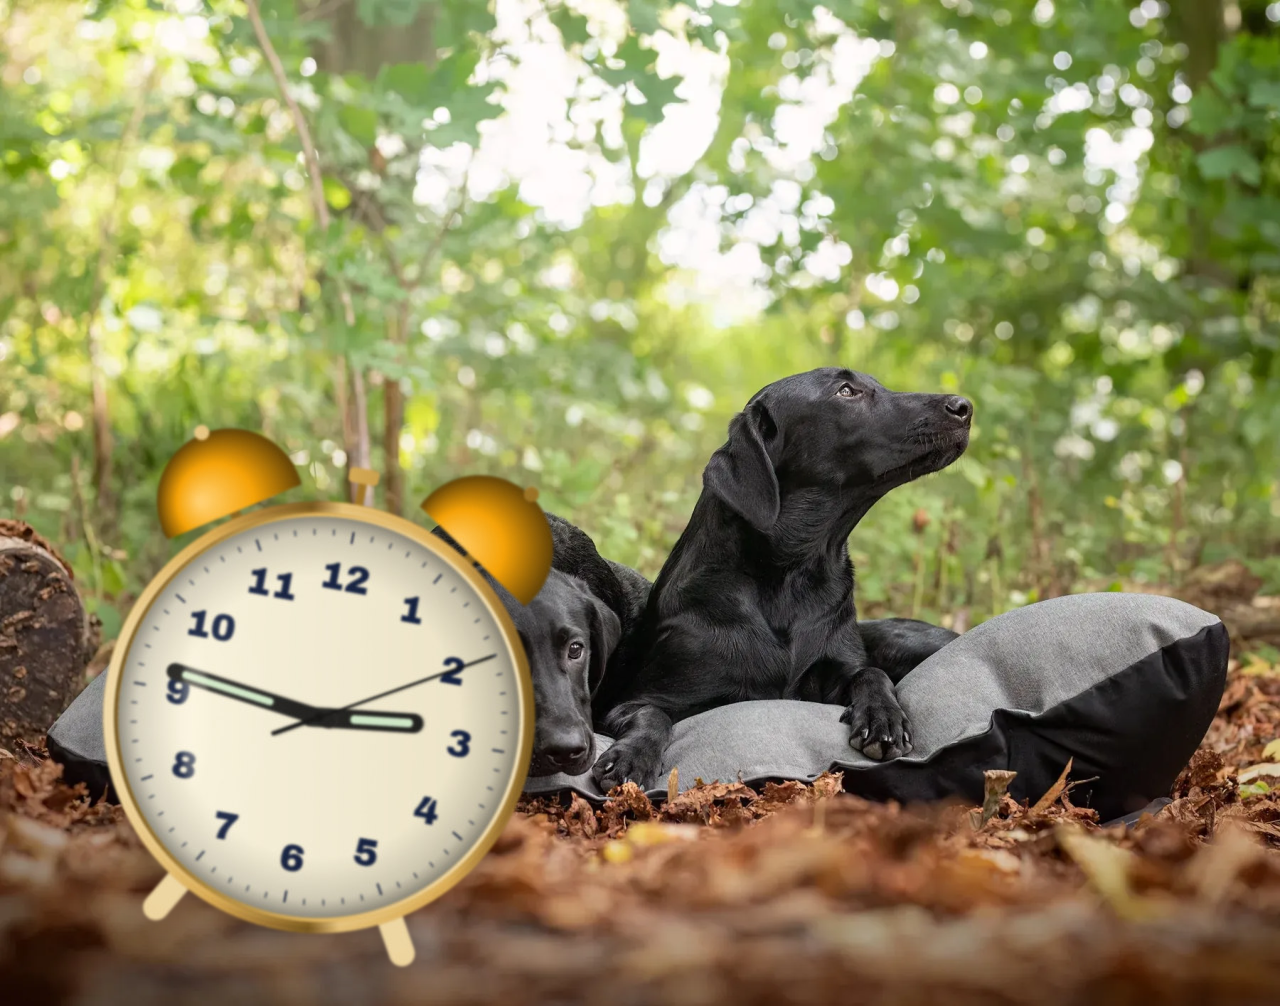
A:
2,46,10
